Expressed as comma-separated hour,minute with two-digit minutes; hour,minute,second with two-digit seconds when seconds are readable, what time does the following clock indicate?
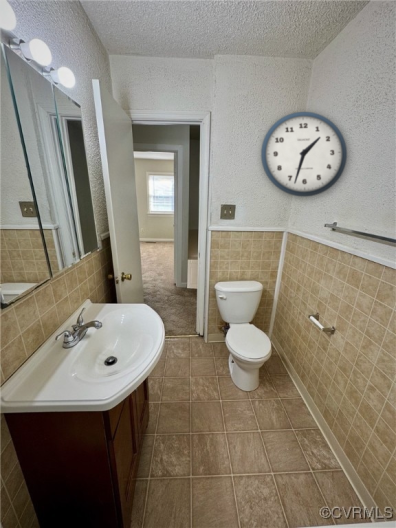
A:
1,33
